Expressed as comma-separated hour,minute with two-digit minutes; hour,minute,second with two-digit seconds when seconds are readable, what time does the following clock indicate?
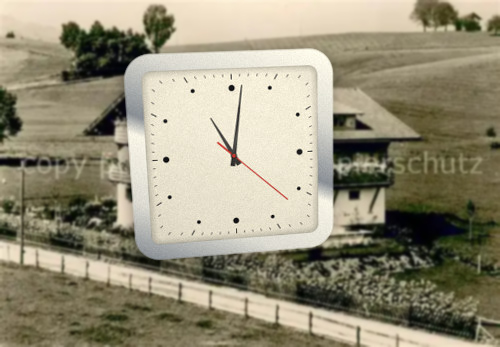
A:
11,01,22
